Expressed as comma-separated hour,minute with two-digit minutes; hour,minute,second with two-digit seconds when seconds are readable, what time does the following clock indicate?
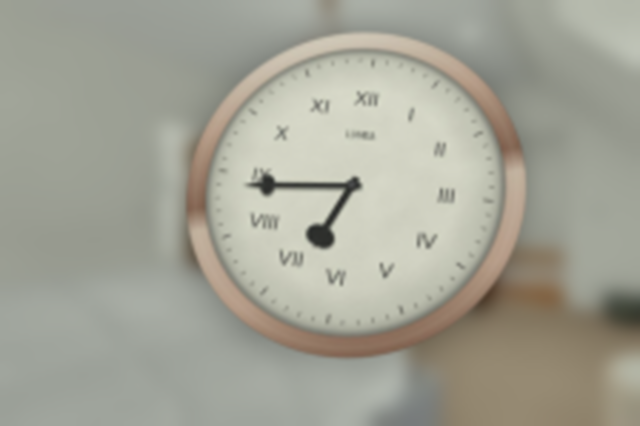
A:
6,44
